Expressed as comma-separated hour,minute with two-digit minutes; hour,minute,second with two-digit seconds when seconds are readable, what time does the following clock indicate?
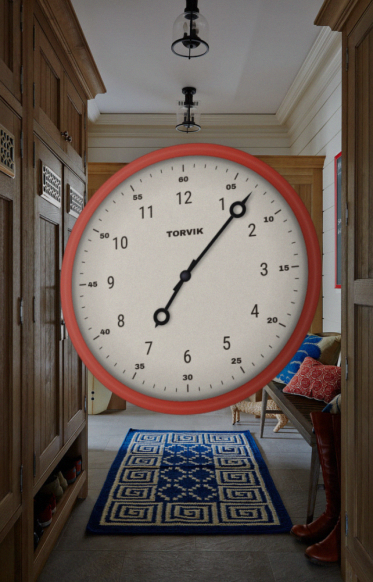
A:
7,07
